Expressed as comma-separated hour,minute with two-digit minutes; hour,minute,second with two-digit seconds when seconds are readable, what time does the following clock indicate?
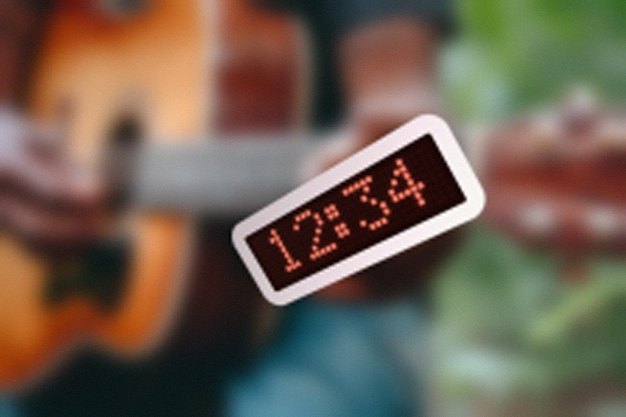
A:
12,34
